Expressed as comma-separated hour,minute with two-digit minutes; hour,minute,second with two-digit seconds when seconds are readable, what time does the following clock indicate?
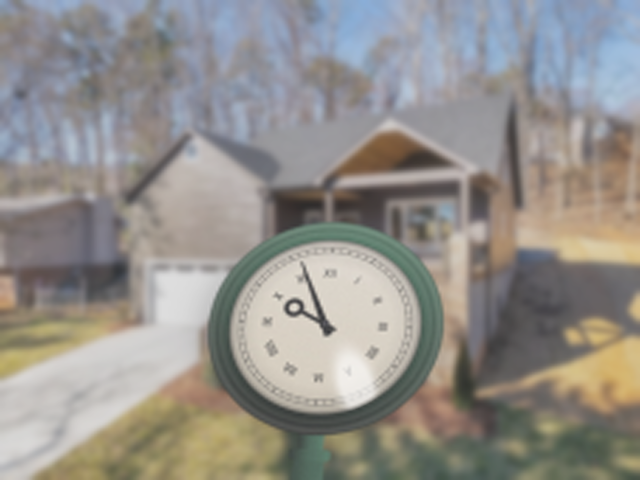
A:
9,56
